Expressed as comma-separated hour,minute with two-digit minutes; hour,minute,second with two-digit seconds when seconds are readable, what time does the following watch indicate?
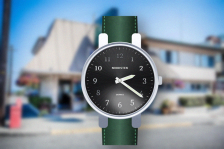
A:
2,21
